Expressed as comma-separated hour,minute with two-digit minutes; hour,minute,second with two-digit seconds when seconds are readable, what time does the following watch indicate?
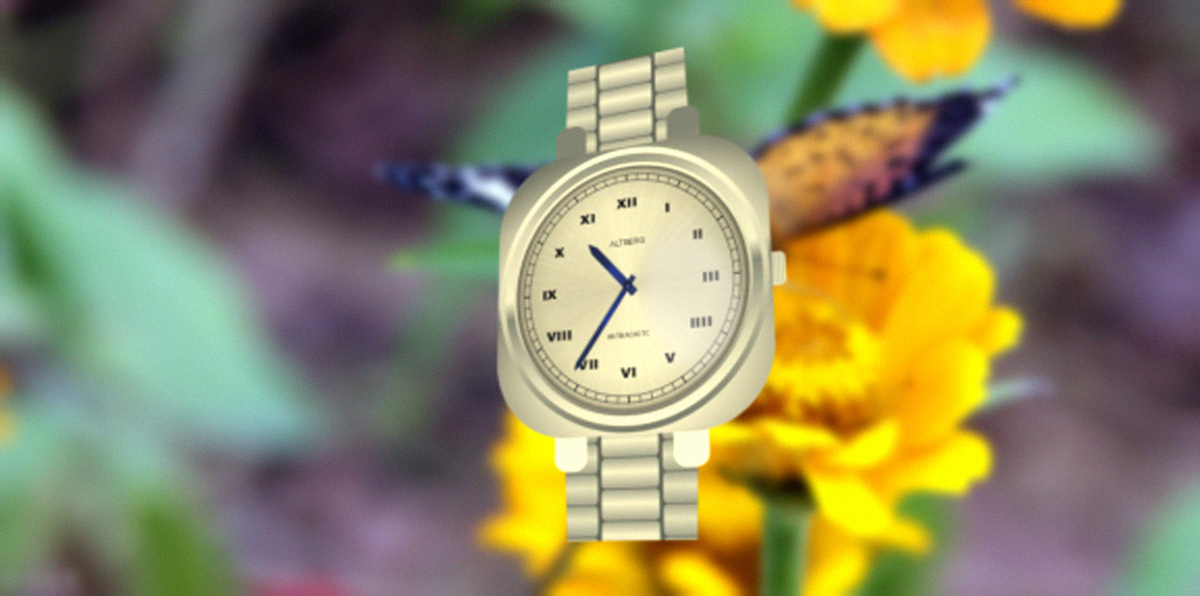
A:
10,36
